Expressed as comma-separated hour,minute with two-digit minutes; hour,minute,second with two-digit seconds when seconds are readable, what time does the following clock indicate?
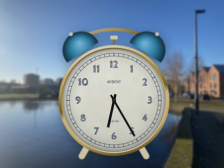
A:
6,25
